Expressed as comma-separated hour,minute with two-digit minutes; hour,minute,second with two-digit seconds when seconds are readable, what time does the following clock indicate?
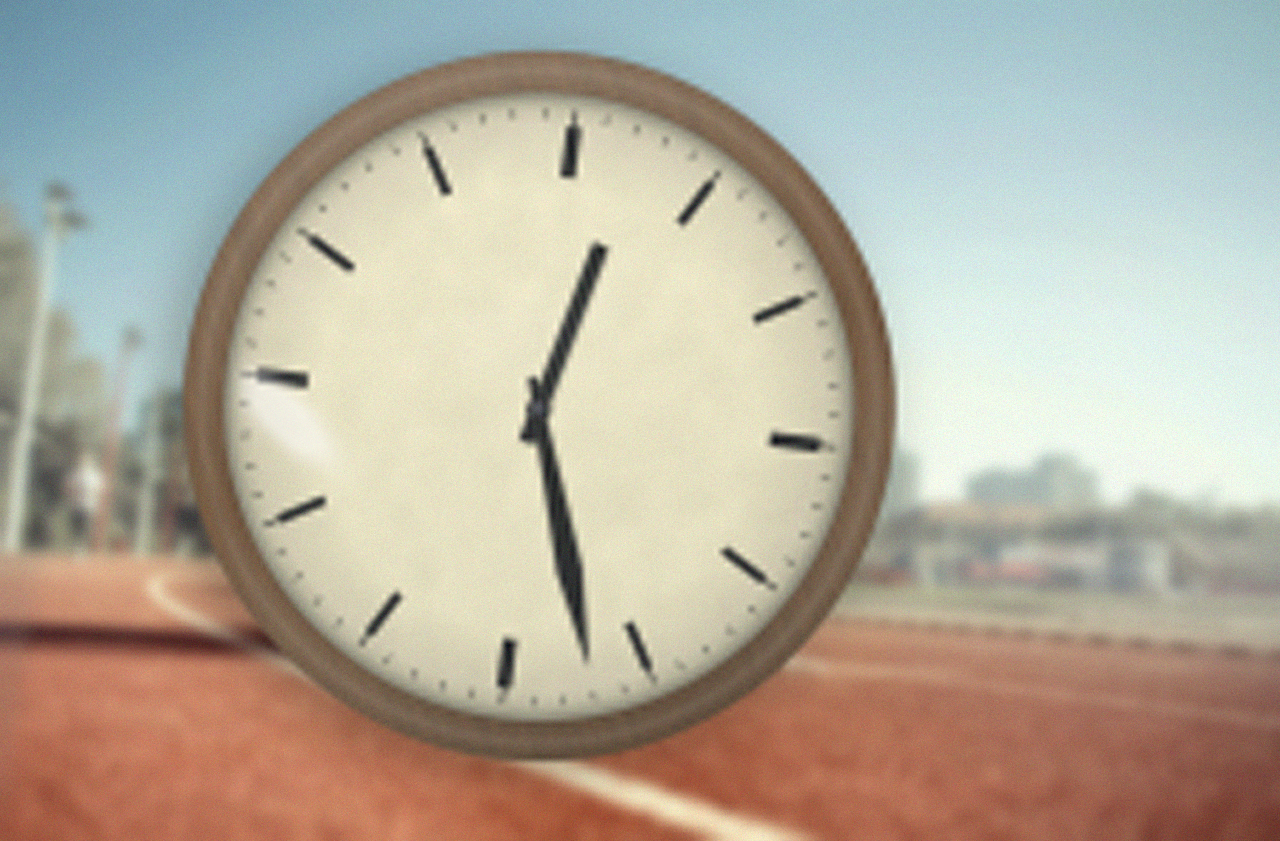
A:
12,27
